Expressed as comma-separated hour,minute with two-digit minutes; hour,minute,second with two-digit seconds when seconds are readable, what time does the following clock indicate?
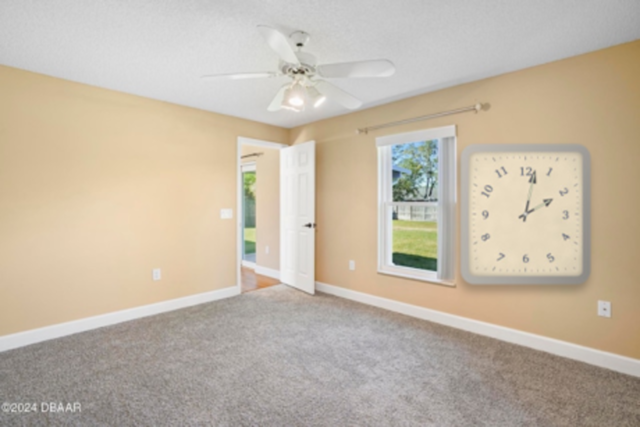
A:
2,02
